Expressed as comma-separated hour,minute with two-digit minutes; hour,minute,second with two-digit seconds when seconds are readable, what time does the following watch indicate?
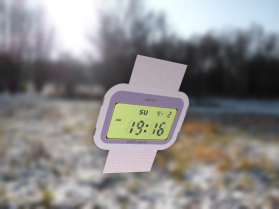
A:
19,16
